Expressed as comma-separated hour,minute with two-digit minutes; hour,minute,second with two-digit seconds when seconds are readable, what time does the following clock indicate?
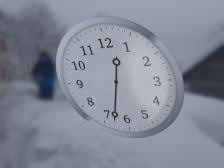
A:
12,33
